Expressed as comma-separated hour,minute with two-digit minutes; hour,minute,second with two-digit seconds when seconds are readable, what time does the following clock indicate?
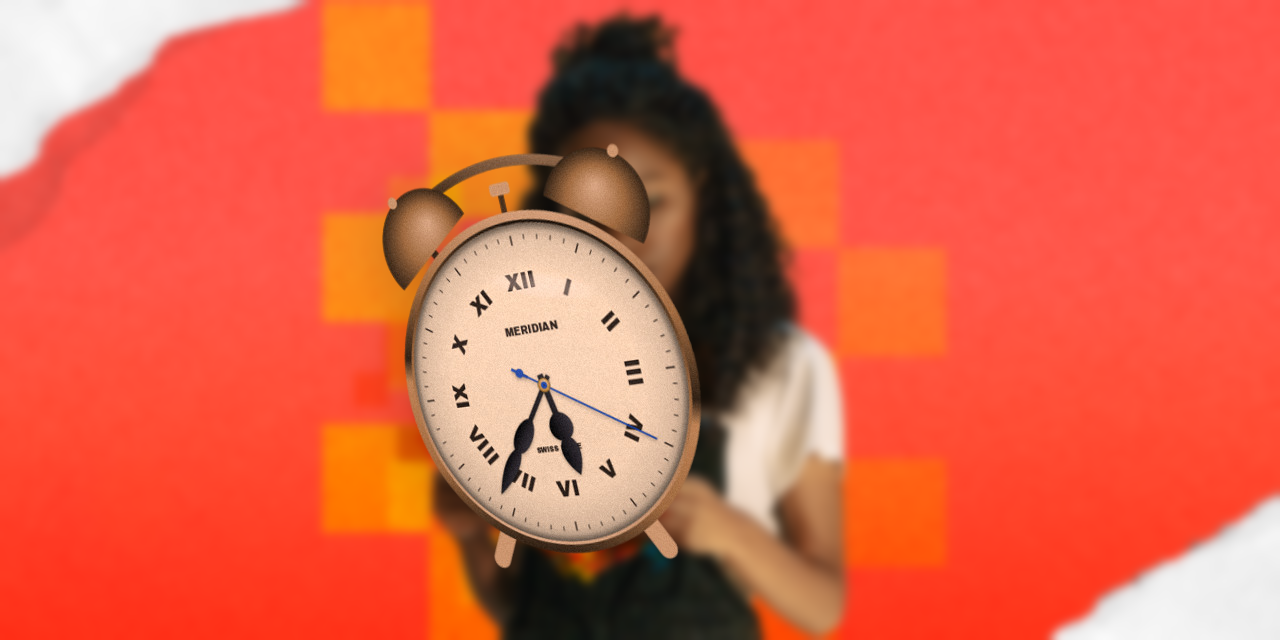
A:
5,36,20
